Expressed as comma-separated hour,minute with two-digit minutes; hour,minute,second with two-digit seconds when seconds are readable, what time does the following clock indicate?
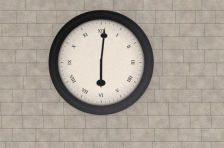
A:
6,01
